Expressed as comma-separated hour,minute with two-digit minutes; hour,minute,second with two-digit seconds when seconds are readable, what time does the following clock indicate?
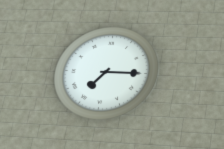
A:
7,15
